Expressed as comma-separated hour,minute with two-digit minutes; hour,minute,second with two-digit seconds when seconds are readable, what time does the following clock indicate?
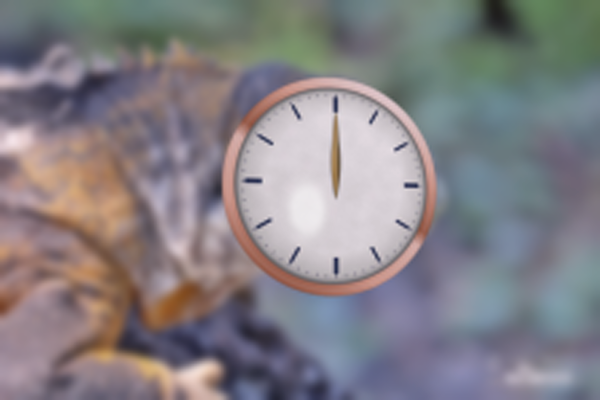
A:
12,00
